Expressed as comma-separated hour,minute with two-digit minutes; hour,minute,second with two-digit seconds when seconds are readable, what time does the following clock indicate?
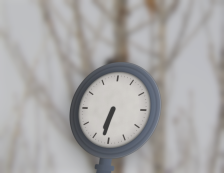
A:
6,32
